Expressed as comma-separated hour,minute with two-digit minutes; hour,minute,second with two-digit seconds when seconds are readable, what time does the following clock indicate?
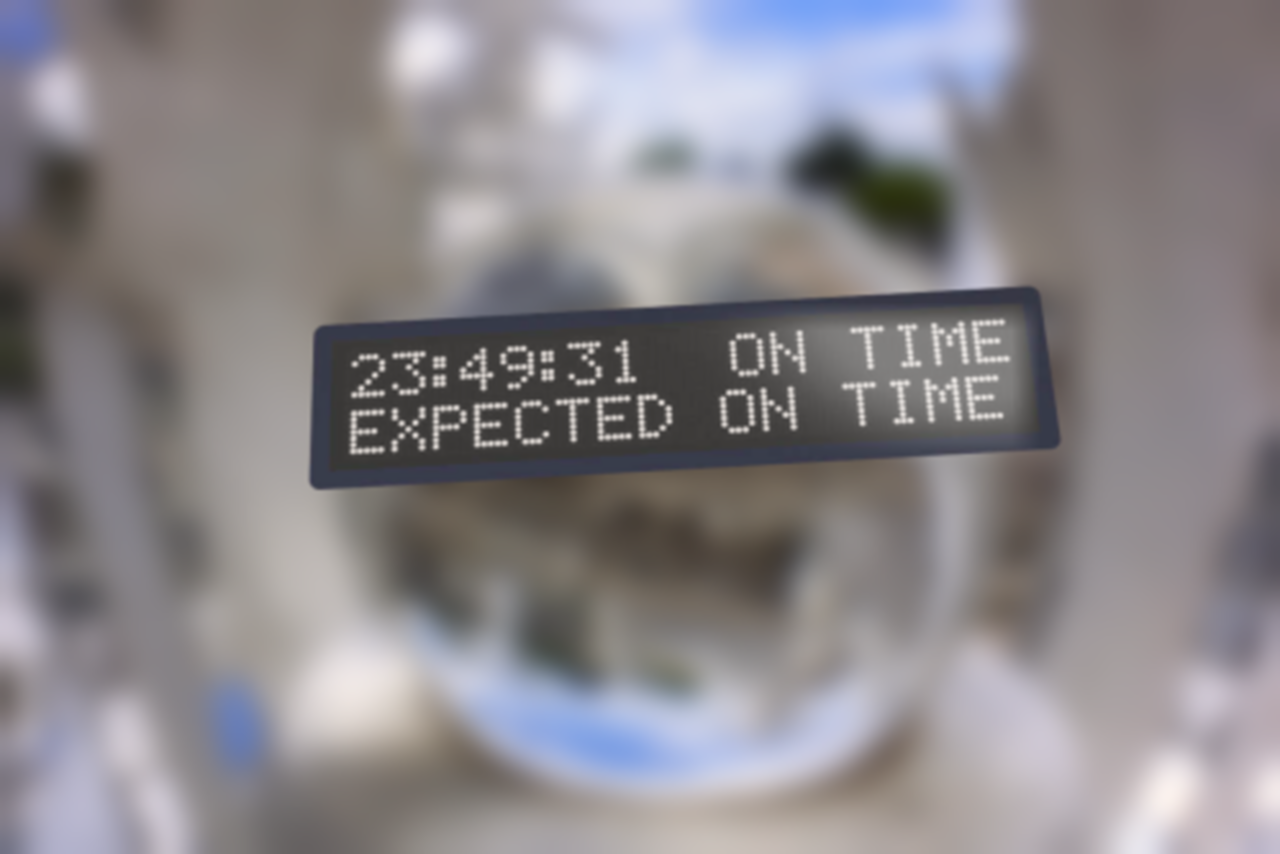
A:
23,49,31
